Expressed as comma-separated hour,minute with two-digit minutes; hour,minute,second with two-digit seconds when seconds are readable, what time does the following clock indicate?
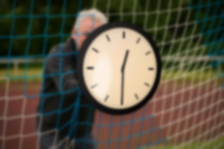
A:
12,30
